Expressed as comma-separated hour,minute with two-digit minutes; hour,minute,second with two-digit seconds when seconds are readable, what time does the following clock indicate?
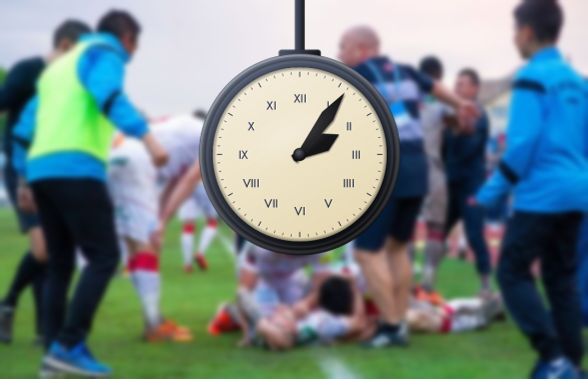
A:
2,06
